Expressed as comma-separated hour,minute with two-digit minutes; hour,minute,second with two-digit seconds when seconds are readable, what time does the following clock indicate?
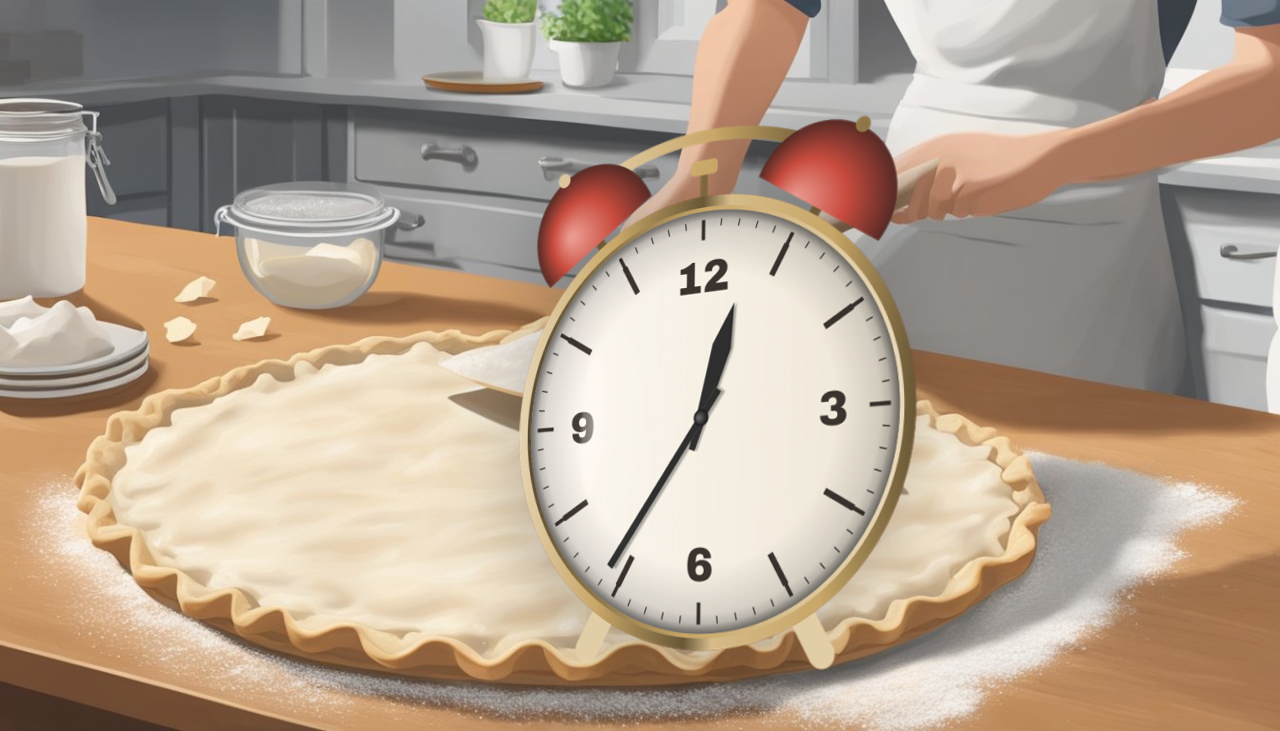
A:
12,36
